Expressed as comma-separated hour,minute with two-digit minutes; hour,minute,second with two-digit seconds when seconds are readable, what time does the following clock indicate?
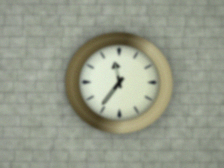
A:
11,36
